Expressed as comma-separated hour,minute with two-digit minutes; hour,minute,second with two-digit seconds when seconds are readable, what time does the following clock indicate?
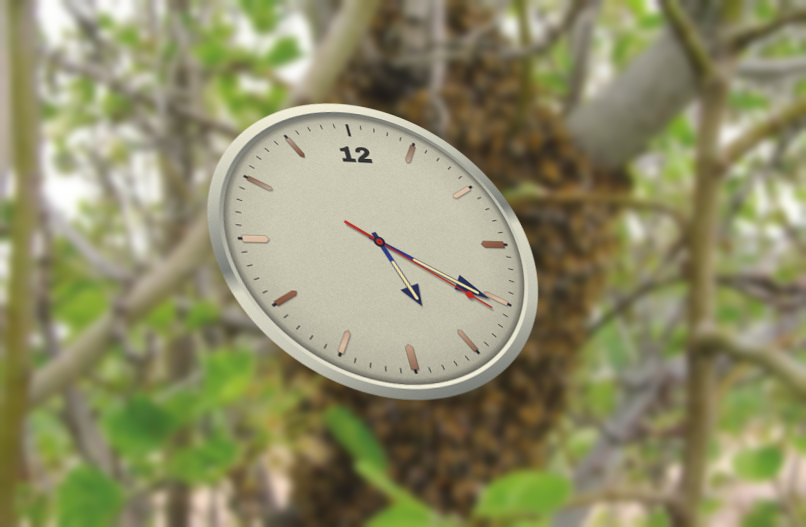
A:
5,20,21
